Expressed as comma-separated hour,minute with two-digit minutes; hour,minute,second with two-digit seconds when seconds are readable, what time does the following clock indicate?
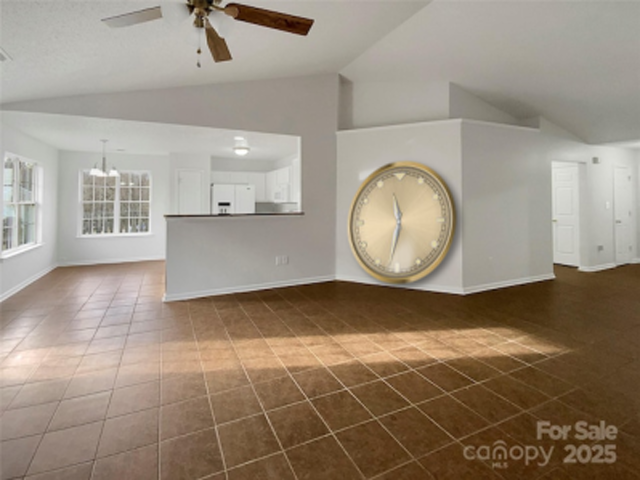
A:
11,32
